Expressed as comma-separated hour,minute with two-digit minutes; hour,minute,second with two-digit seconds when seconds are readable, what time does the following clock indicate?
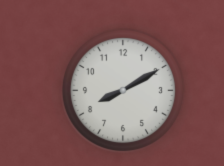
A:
8,10
